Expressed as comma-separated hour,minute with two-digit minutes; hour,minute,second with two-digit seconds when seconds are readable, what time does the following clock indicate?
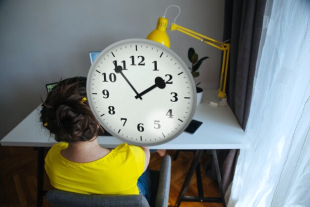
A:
1,54
